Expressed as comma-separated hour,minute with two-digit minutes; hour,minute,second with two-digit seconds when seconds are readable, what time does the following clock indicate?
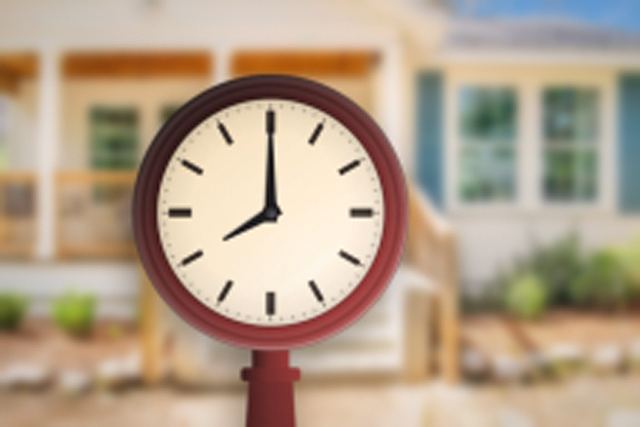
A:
8,00
